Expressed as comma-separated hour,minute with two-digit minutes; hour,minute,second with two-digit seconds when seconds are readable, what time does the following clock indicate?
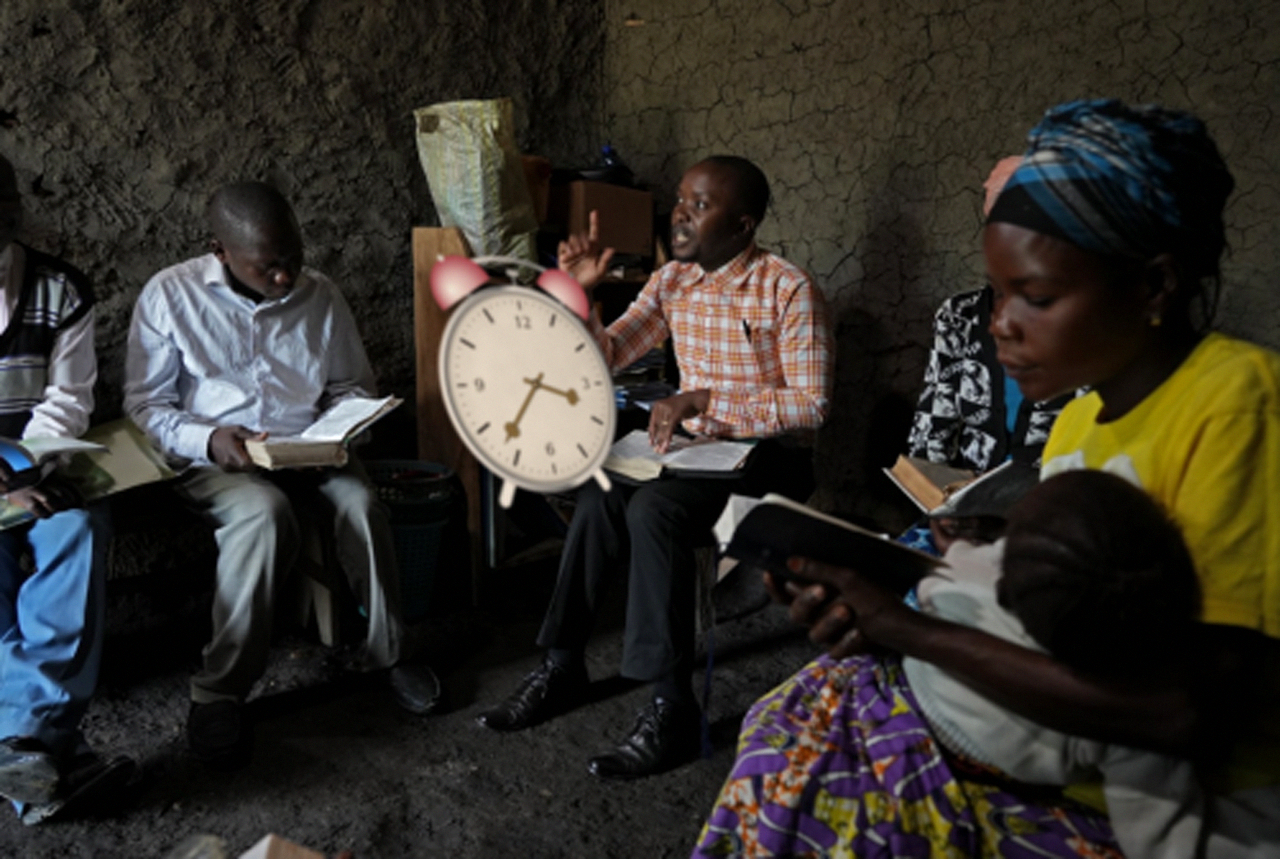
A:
3,37
